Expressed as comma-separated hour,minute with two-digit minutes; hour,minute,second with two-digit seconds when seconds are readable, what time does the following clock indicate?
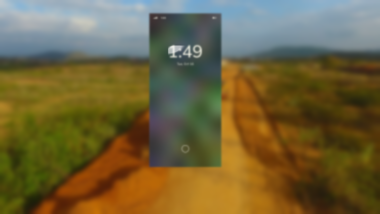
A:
1,49
